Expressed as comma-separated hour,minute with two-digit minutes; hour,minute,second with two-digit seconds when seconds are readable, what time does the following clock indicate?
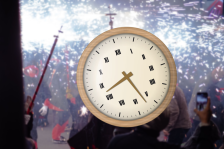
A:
8,27
